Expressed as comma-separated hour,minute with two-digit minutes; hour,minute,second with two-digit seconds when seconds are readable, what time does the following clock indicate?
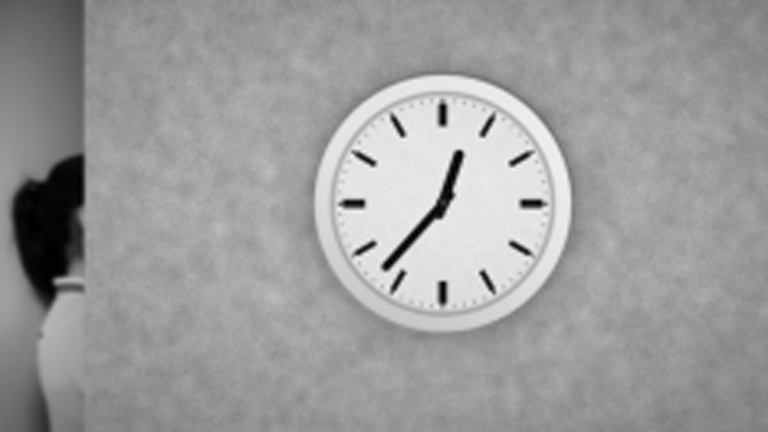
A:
12,37
